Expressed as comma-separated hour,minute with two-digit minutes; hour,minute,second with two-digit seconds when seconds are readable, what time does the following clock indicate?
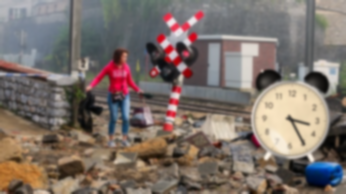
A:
3,25
